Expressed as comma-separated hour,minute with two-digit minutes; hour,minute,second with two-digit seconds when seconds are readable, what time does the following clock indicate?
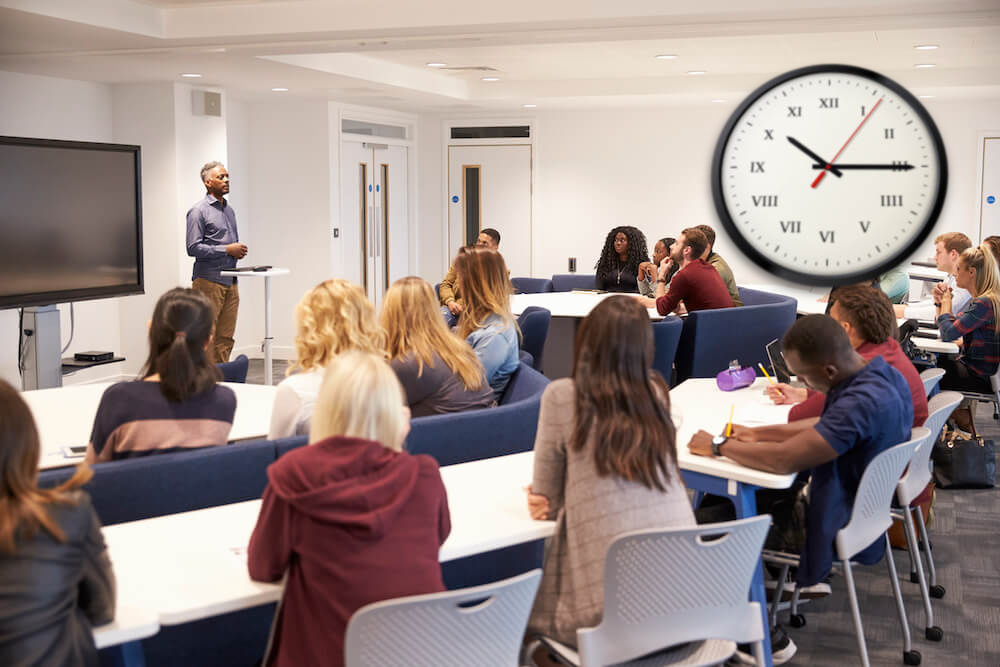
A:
10,15,06
